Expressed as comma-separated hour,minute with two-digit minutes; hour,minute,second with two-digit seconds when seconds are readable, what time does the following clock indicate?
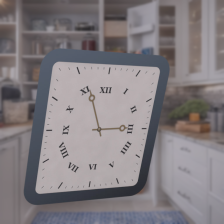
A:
2,56
